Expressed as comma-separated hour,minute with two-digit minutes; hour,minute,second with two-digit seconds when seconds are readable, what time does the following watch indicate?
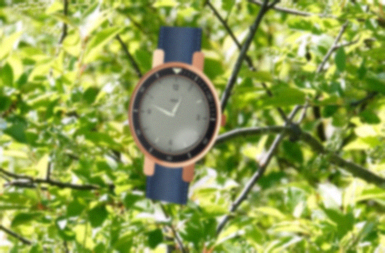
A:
12,48
